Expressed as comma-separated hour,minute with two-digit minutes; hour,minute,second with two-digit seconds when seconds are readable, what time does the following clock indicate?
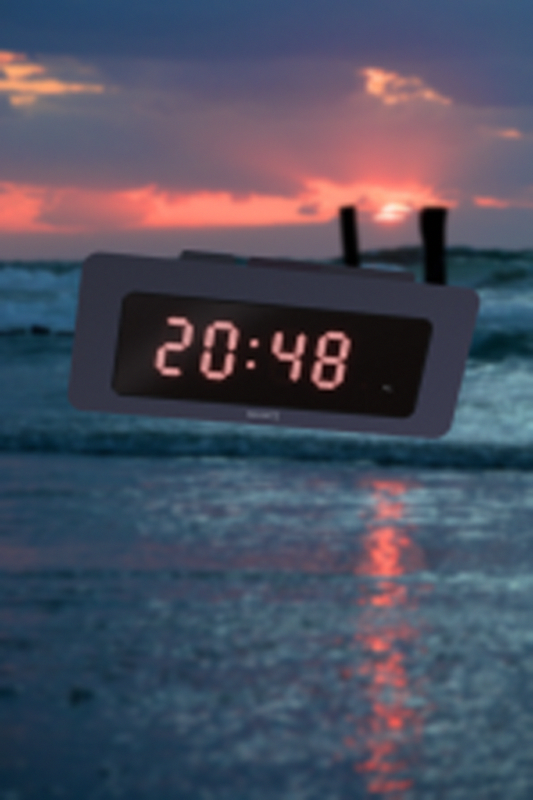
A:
20,48
